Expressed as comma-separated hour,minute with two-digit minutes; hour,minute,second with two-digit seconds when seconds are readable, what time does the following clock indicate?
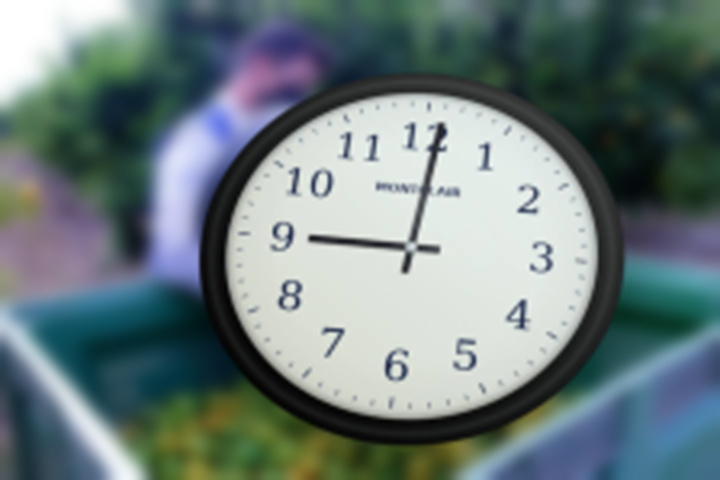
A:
9,01
